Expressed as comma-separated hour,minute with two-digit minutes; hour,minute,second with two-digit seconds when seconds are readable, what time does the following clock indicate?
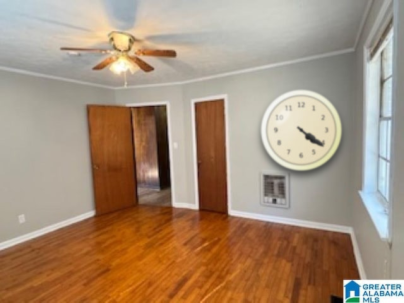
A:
4,21
